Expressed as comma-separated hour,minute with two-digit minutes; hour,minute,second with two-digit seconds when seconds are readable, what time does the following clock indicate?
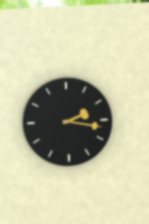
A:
2,17
